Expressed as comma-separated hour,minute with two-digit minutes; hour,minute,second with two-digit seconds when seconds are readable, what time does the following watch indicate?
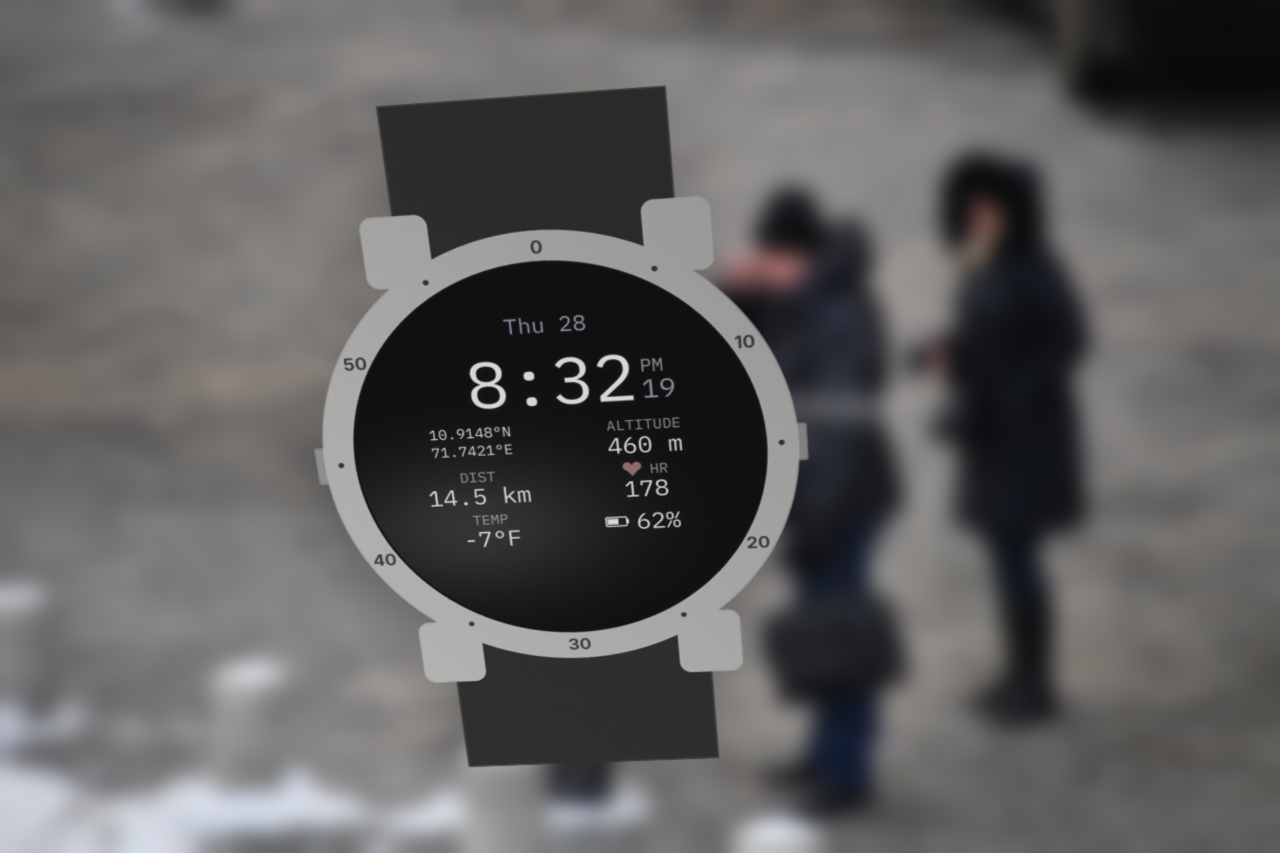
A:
8,32,19
